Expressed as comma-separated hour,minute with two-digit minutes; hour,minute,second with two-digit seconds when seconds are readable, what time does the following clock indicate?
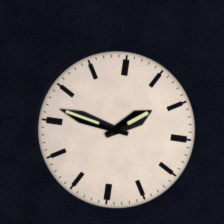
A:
1,47
